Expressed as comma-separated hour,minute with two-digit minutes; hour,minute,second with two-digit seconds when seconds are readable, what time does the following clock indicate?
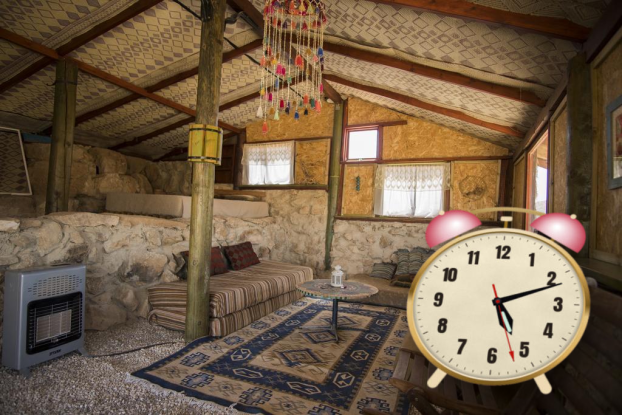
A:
5,11,27
